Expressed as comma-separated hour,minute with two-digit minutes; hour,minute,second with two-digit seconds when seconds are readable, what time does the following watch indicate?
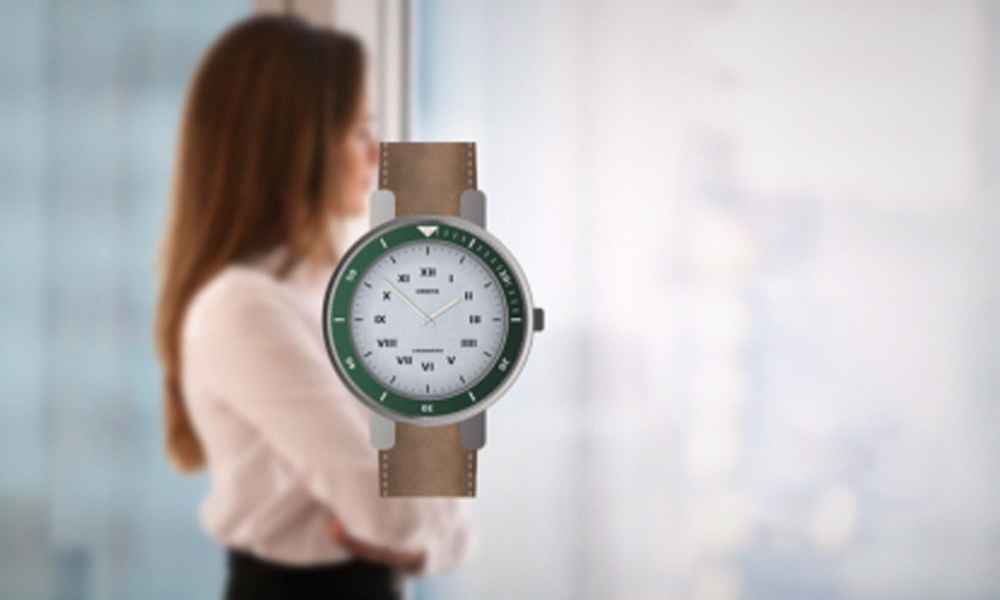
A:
1,52
